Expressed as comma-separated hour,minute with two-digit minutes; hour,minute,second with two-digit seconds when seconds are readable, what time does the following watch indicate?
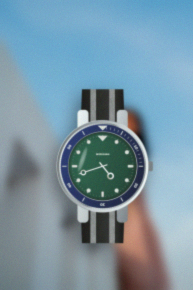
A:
4,42
